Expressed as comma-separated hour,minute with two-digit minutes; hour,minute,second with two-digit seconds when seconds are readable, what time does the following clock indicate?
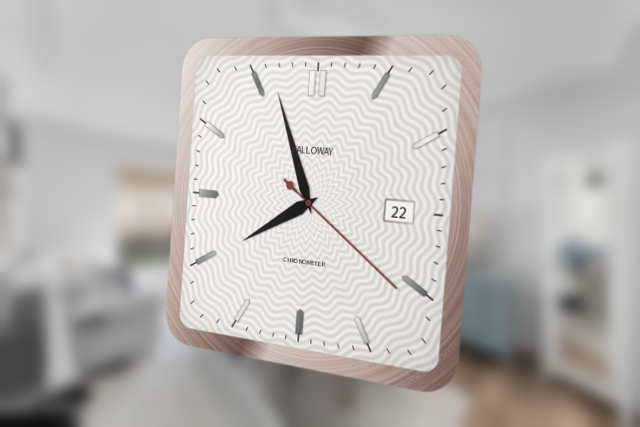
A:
7,56,21
